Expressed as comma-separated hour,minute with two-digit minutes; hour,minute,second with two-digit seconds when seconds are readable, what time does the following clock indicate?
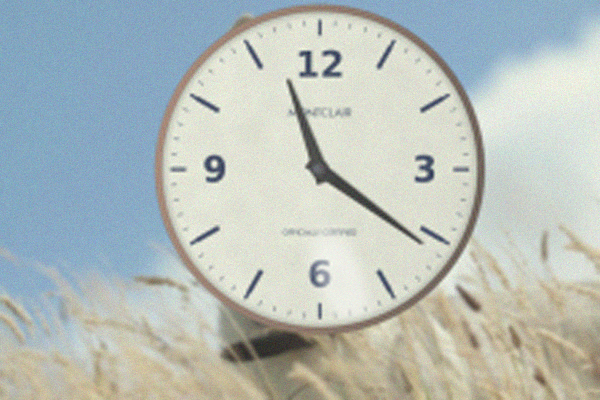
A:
11,21
